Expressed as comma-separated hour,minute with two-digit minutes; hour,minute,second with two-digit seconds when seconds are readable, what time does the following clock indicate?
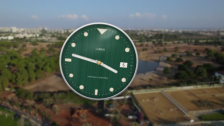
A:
3,47
